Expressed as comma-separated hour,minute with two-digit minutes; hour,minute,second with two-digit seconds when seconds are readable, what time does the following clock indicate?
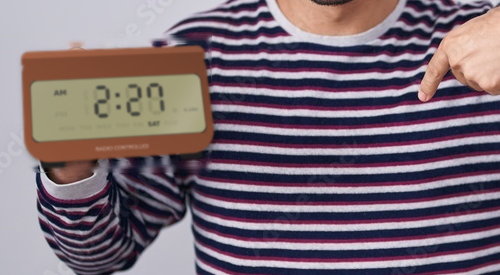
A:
2,27
